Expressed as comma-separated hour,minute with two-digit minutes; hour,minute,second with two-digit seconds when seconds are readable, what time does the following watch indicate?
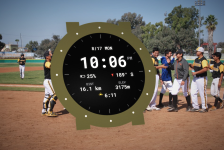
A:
10,06
